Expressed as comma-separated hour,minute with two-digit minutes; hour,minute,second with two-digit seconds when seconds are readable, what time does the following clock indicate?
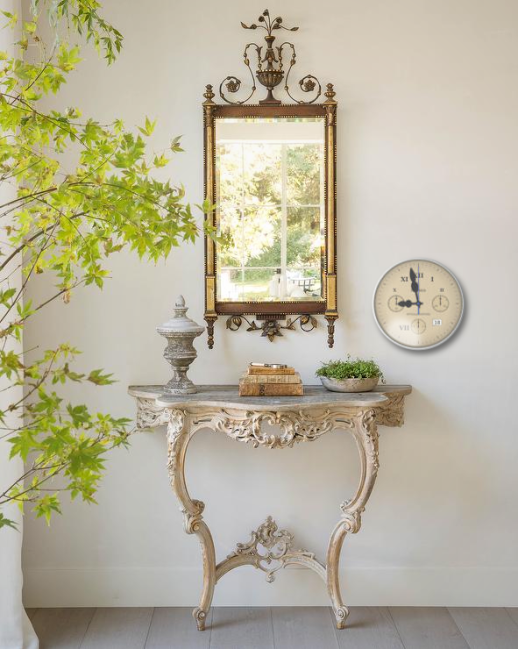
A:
8,58
